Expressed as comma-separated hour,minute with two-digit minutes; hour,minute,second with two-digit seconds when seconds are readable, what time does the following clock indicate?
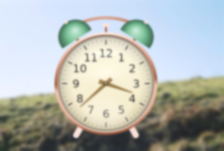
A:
3,38
